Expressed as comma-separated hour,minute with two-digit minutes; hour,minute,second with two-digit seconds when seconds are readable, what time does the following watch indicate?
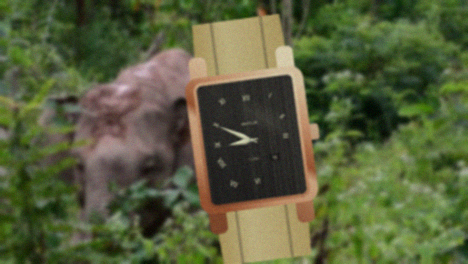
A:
8,50
